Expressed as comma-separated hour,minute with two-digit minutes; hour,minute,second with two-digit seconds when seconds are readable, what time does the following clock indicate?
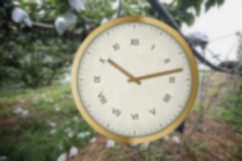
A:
10,13
